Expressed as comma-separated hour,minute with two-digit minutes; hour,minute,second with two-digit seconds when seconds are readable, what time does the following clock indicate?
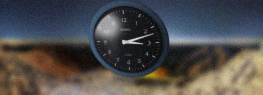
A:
3,12
